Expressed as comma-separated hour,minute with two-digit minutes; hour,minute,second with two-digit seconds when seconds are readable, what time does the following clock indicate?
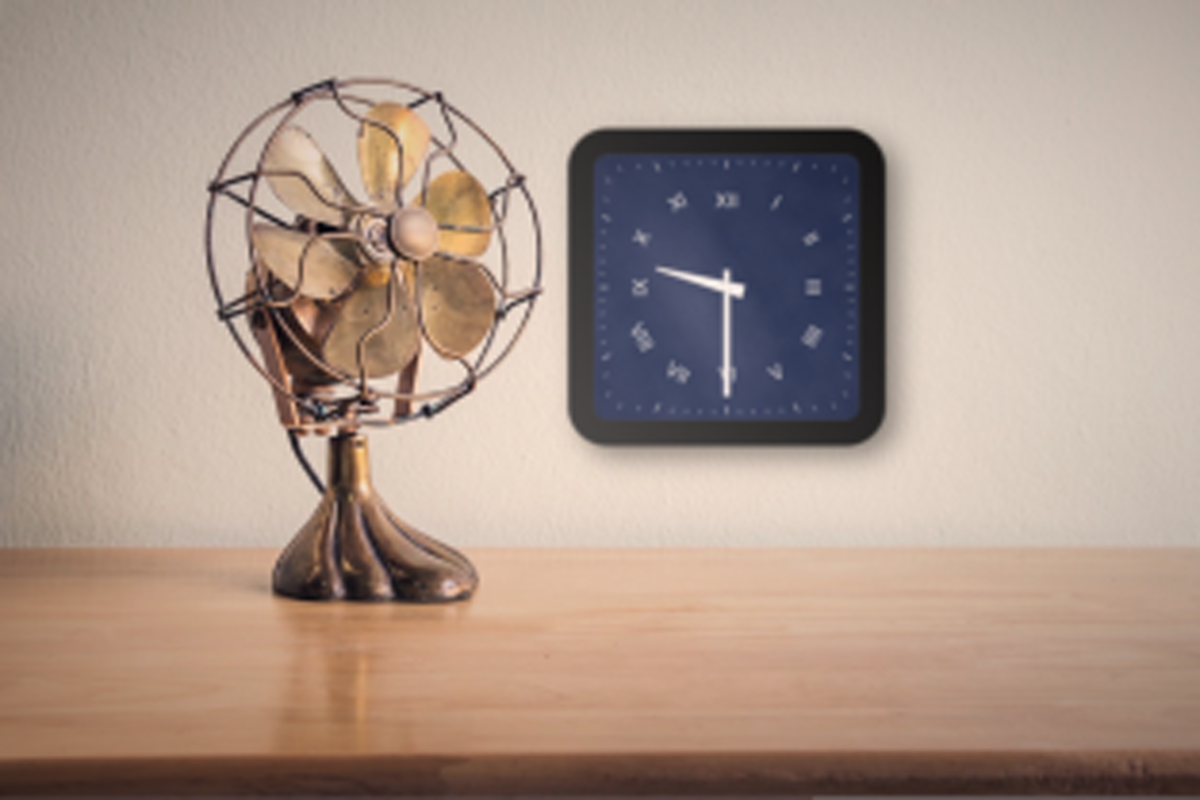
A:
9,30
